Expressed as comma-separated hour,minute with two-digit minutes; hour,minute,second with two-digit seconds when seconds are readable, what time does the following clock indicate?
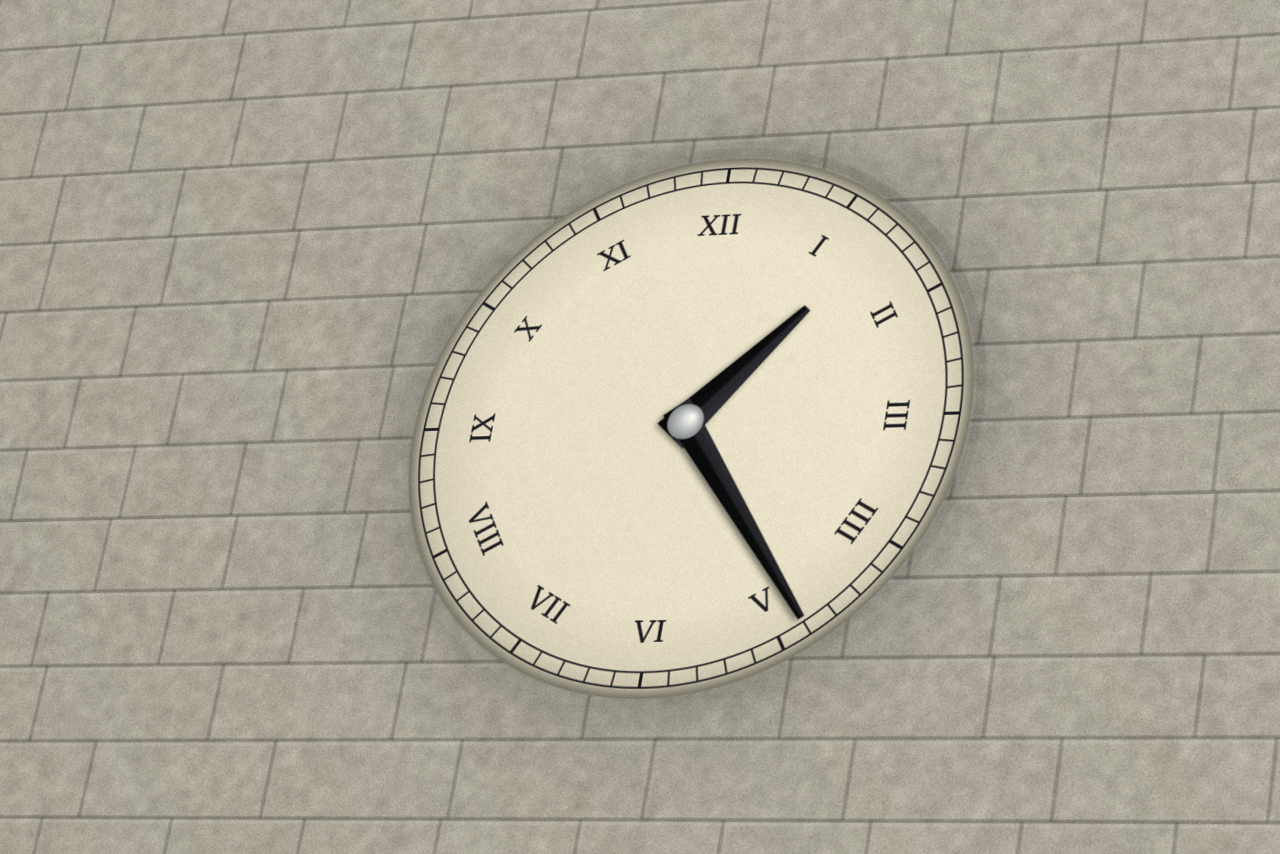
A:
1,24
